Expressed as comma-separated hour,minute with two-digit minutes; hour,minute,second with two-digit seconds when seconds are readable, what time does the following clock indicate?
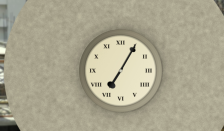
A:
7,05
